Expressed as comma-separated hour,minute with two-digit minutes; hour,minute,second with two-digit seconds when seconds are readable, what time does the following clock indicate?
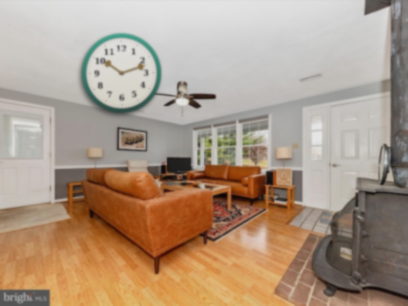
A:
10,12
